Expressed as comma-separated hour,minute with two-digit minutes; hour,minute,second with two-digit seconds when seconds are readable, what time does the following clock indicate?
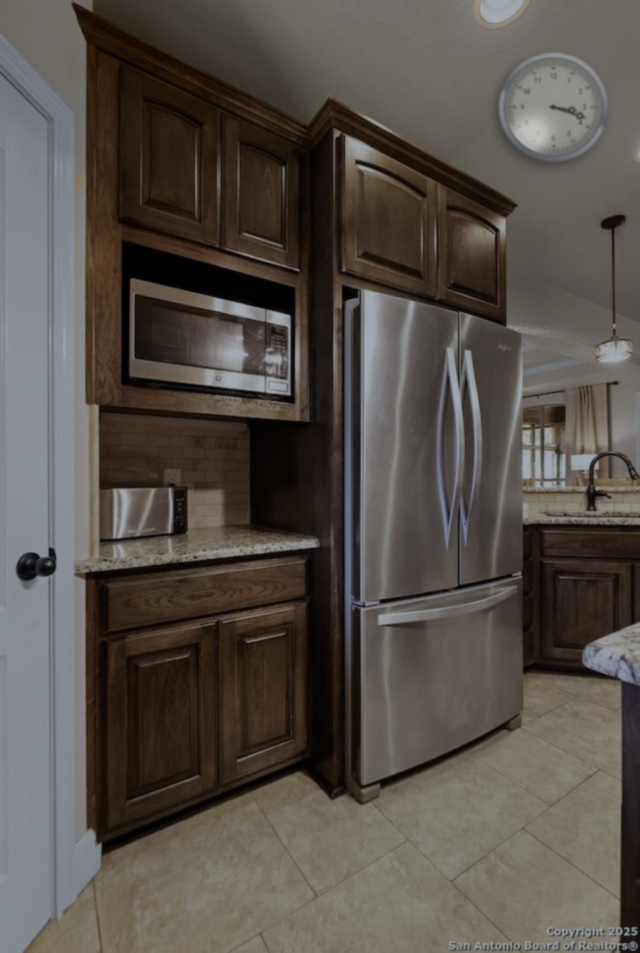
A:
3,18
